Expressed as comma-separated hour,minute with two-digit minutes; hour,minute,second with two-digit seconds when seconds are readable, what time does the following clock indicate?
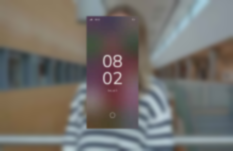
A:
8,02
